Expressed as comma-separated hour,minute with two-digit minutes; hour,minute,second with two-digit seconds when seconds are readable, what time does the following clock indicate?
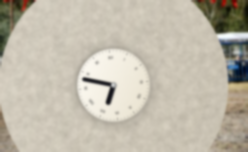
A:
6,48
